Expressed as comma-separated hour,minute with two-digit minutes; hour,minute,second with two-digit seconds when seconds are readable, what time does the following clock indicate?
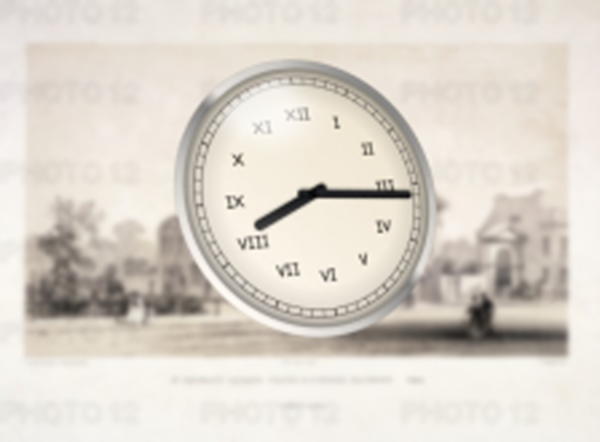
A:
8,16
